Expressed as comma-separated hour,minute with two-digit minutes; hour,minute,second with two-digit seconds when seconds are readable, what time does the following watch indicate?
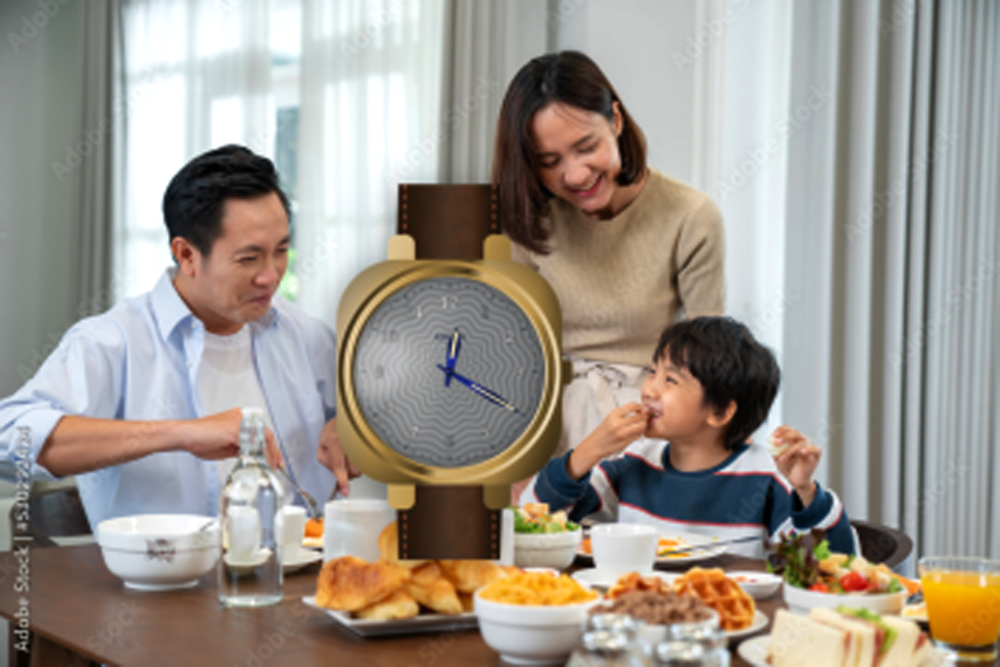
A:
12,20
